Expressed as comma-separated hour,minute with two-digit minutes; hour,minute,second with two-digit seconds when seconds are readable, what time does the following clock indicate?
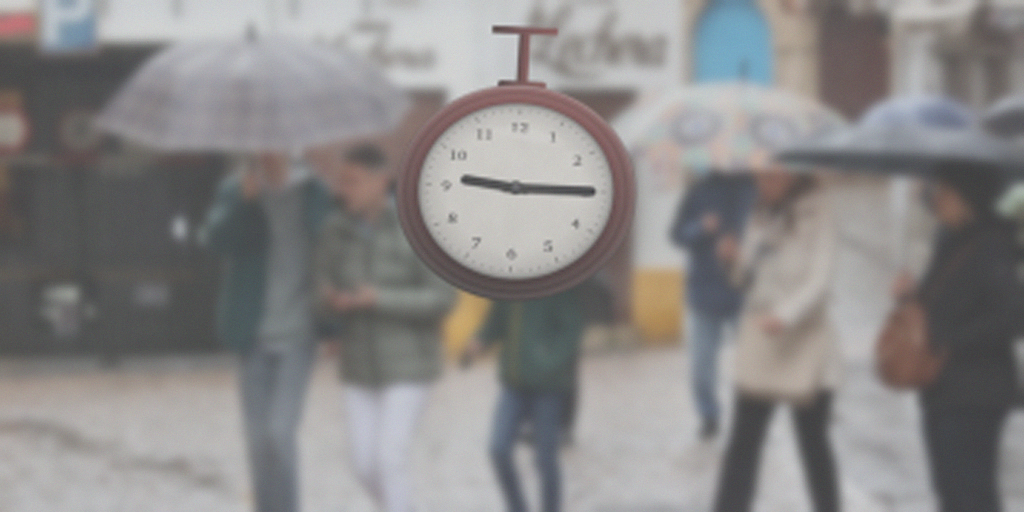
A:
9,15
